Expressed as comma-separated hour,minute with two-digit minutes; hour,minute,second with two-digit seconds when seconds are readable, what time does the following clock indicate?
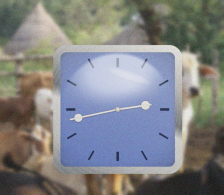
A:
2,43
